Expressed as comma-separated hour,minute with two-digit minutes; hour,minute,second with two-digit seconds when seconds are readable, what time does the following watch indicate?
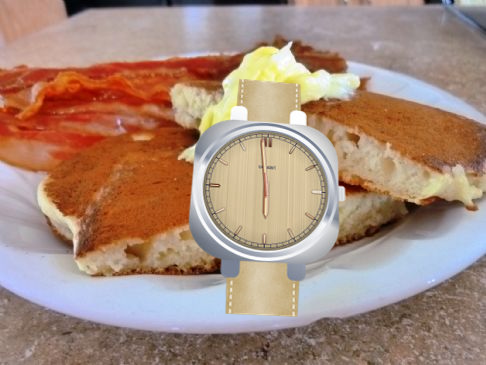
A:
5,59
